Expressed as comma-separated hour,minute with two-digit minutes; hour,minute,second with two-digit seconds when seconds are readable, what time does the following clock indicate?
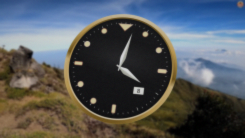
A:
4,02
